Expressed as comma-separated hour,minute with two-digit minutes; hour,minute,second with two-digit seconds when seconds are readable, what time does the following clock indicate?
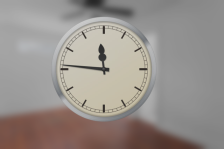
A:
11,46
